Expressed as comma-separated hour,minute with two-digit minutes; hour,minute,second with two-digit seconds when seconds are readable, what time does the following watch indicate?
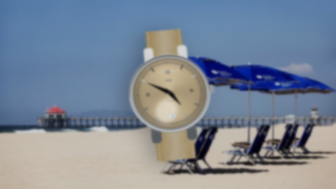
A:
4,50
